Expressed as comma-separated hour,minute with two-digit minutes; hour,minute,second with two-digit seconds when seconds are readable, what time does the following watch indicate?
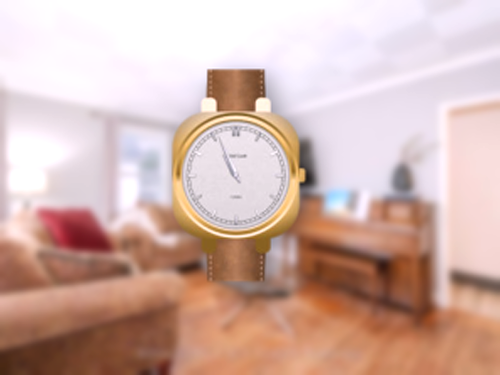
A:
10,56
